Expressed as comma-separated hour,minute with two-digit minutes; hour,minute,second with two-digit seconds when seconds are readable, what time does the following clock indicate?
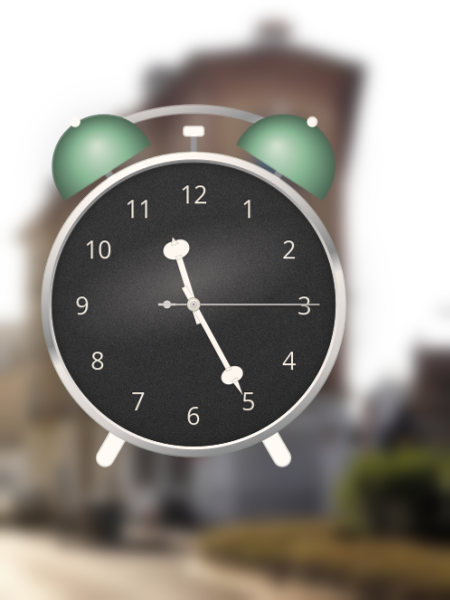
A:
11,25,15
